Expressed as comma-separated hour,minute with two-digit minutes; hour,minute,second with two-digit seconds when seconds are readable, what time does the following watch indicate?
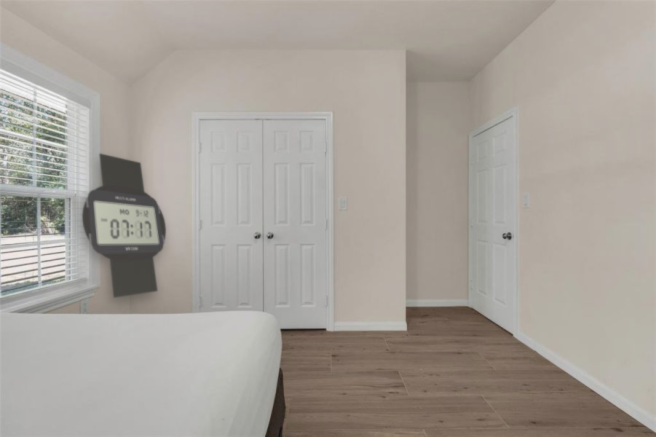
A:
7,17
